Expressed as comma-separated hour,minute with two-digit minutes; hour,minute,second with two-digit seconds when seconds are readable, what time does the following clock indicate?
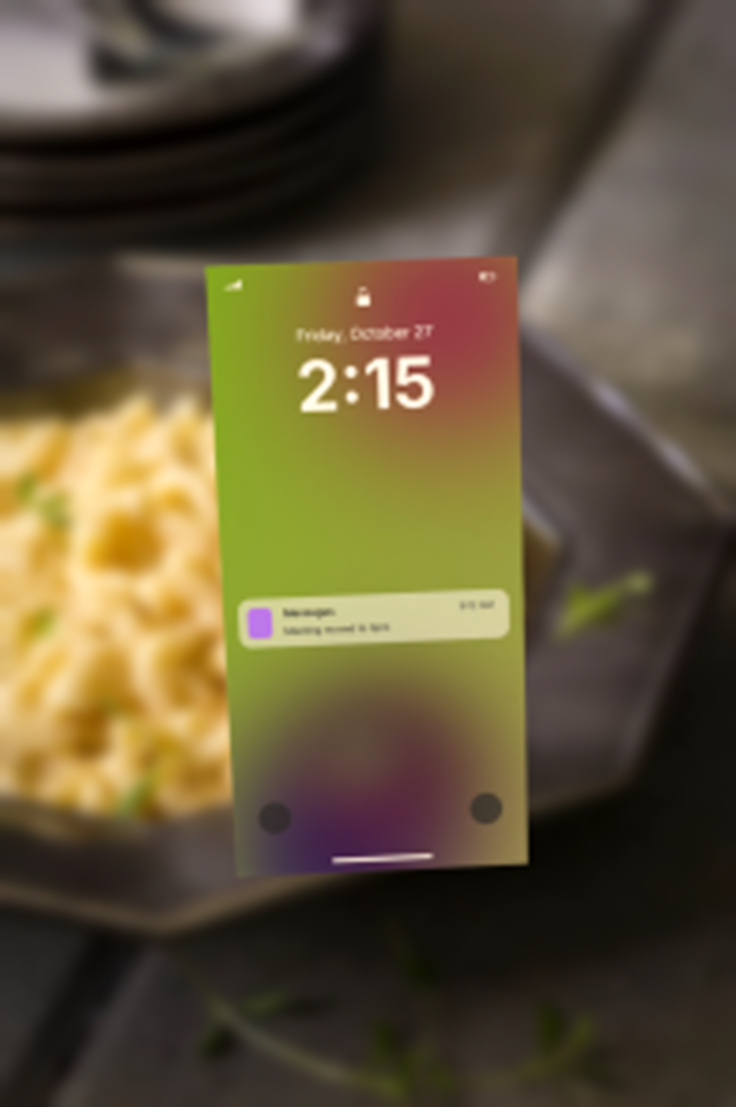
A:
2,15
